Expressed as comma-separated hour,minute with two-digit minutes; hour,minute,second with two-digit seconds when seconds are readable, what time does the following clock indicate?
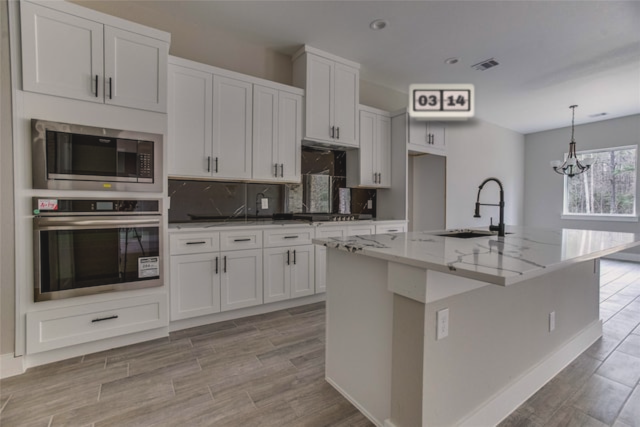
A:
3,14
